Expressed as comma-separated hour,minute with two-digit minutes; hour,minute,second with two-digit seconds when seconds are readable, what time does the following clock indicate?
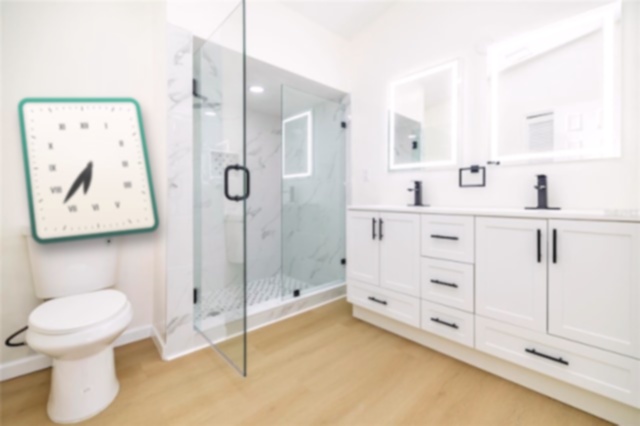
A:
6,37
